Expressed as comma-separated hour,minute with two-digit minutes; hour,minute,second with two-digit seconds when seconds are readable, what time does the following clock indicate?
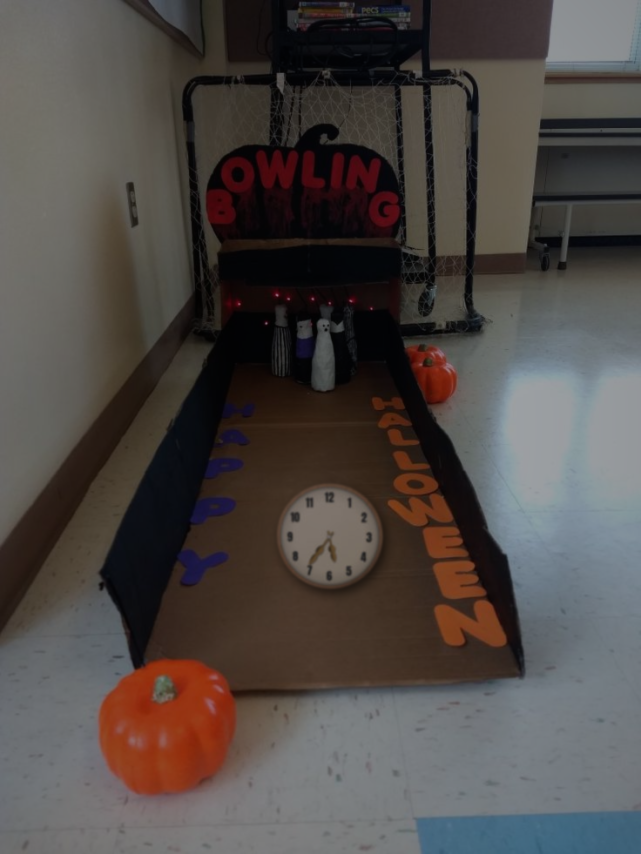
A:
5,36
